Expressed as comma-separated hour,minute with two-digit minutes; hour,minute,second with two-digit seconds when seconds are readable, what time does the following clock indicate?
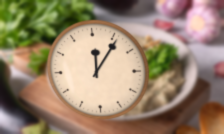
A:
12,06
